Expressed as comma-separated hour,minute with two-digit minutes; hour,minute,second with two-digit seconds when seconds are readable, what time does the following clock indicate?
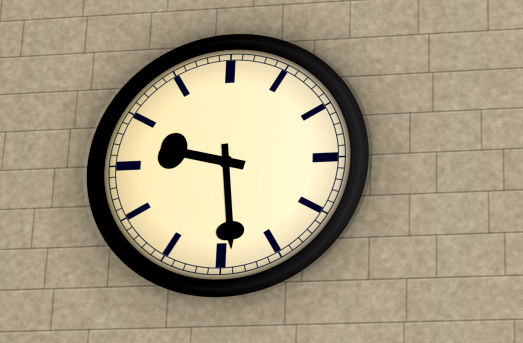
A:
9,29
